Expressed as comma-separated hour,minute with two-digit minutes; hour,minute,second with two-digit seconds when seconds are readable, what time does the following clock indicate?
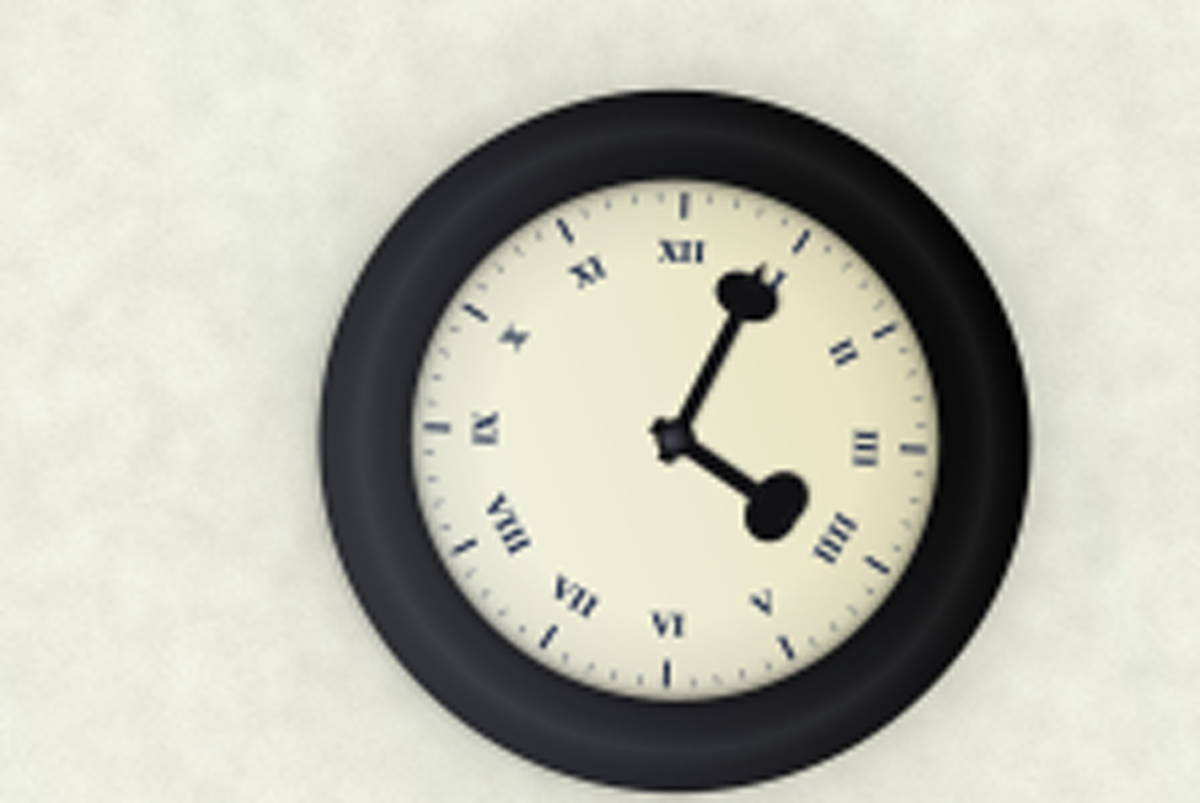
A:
4,04
